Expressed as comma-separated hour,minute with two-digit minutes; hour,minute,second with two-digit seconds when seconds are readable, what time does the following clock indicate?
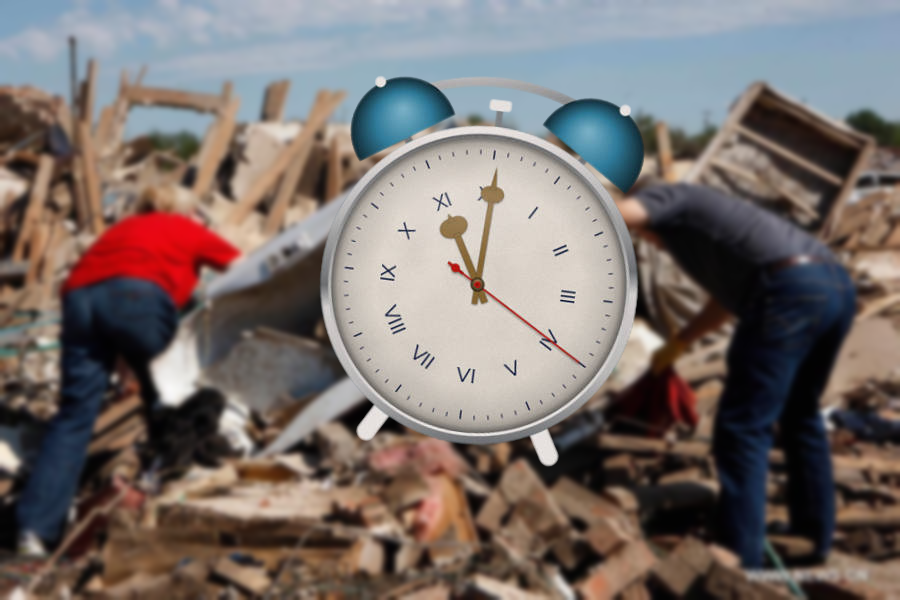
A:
11,00,20
